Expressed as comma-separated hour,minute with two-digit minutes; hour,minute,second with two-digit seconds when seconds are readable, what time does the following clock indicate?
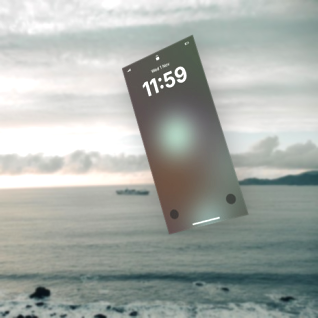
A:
11,59
